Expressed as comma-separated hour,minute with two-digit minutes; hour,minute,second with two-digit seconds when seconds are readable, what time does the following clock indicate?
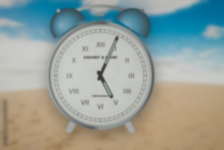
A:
5,04
